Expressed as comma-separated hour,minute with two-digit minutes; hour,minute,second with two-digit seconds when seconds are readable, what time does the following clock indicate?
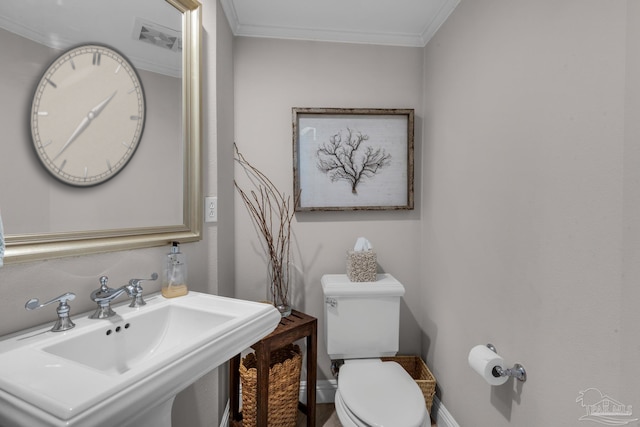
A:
1,37
